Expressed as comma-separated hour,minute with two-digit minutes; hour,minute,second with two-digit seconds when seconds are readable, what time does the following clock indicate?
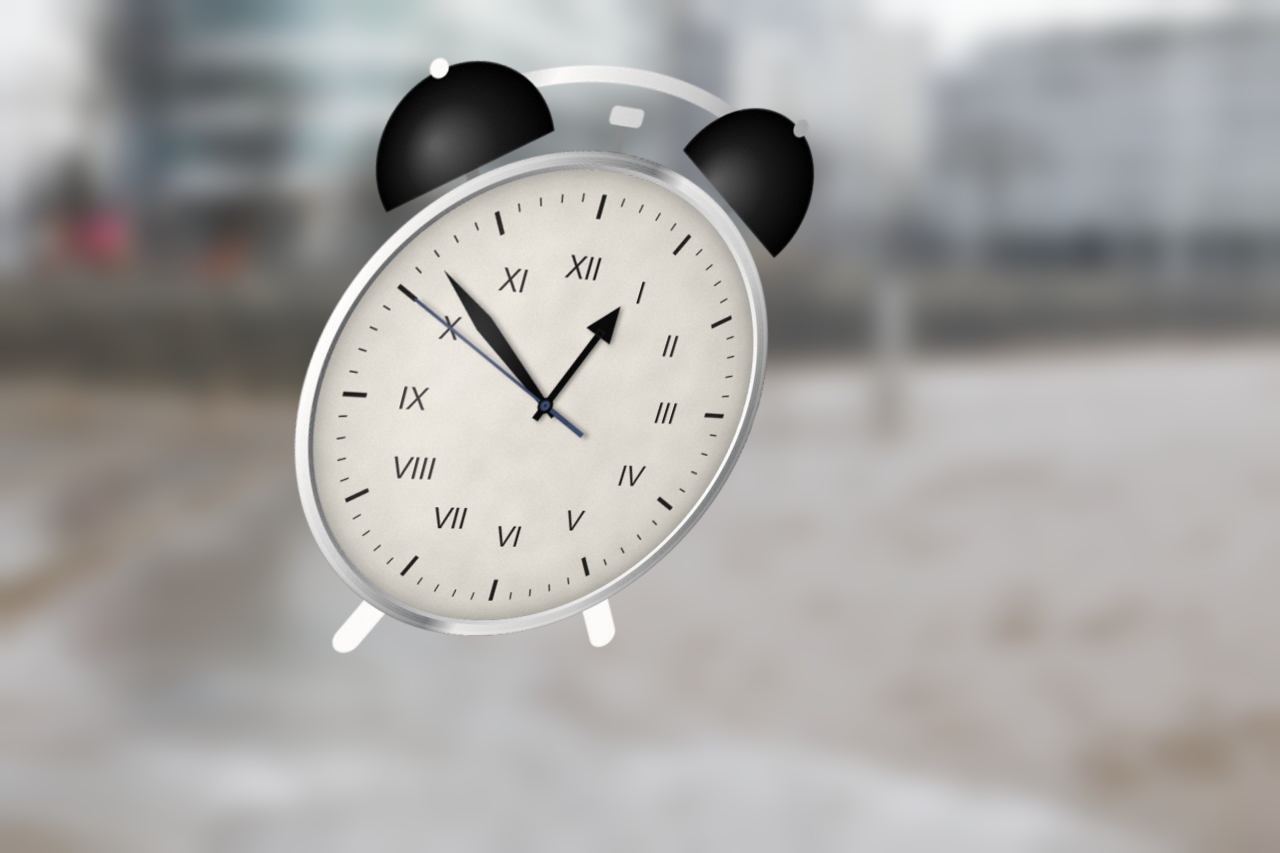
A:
12,51,50
